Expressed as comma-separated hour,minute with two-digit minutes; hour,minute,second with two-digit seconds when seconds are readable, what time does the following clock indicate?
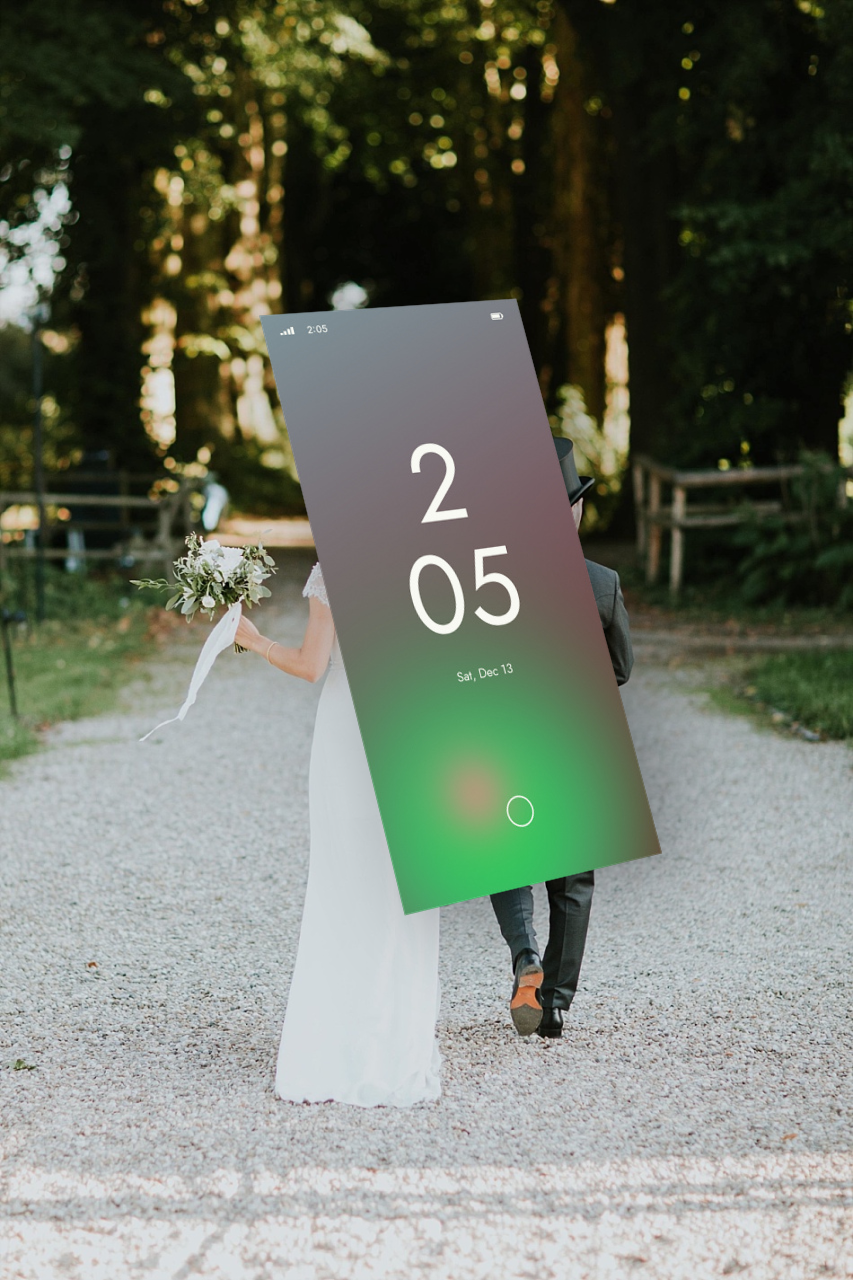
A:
2,05
